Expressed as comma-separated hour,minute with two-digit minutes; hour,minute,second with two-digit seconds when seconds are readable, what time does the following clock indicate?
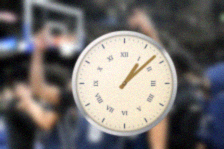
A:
1,08
